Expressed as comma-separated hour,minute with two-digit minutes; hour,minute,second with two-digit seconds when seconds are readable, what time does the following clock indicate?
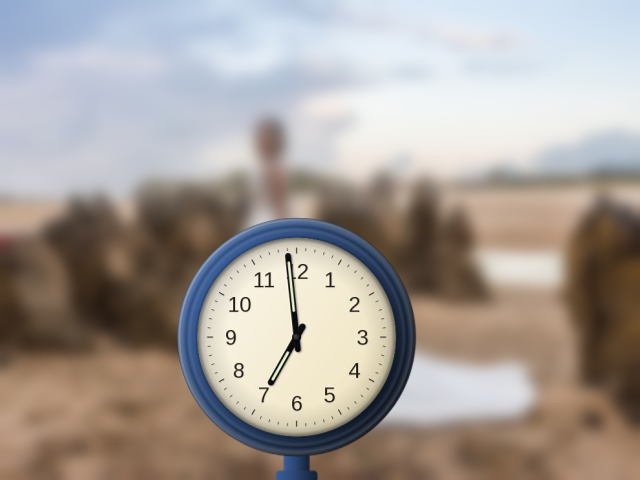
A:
6,59
